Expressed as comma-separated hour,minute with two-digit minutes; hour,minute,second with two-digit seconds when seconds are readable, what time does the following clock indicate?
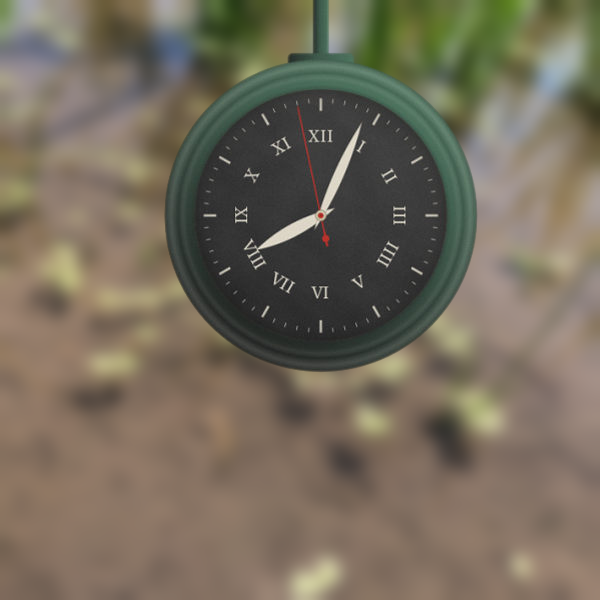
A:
8,03,58
